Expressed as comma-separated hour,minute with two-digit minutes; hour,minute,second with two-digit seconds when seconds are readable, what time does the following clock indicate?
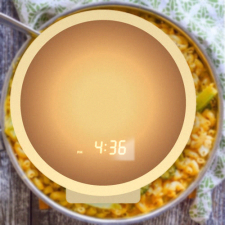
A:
4,36
